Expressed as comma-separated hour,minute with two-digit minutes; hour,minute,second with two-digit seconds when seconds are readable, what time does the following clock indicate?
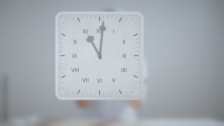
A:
11,01
